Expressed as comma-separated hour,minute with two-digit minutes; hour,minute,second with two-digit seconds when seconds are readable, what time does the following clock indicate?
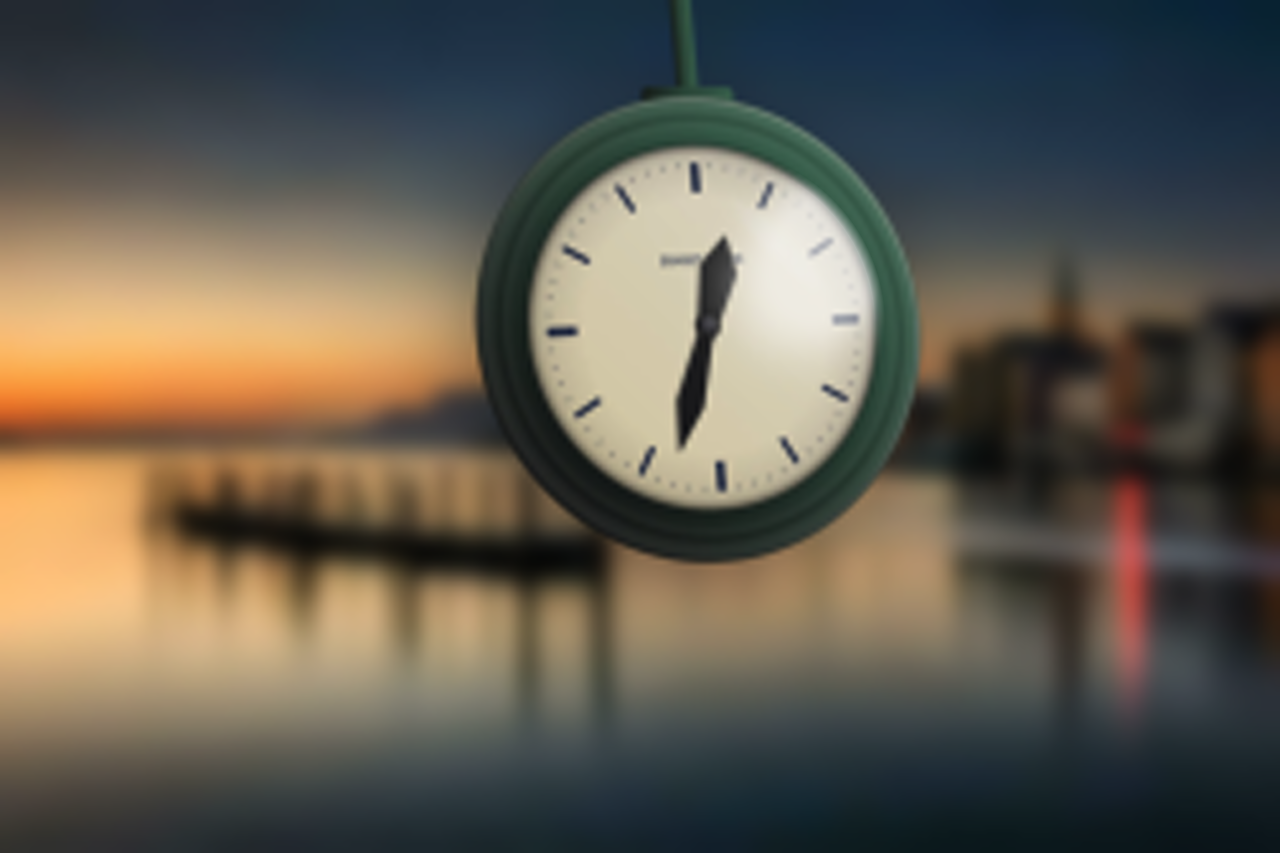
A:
12,33
